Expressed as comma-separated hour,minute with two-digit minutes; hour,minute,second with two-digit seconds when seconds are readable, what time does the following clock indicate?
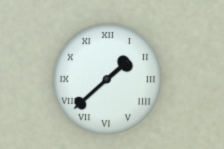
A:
1,38
